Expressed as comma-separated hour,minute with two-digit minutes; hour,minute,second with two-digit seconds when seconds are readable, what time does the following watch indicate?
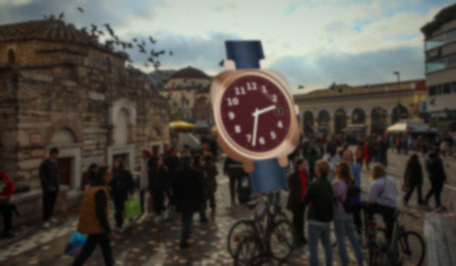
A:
2,33
